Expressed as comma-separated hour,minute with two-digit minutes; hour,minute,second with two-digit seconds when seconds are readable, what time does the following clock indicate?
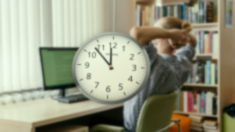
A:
11,53
